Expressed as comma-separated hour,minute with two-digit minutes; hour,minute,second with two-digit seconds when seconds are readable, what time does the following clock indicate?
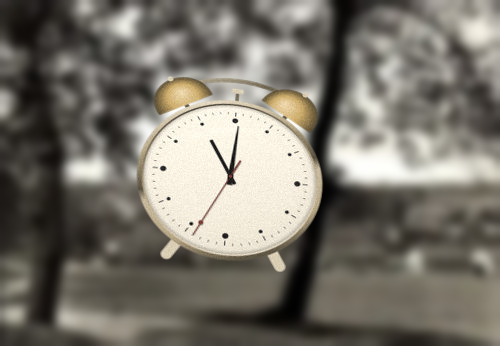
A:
11,00,34
